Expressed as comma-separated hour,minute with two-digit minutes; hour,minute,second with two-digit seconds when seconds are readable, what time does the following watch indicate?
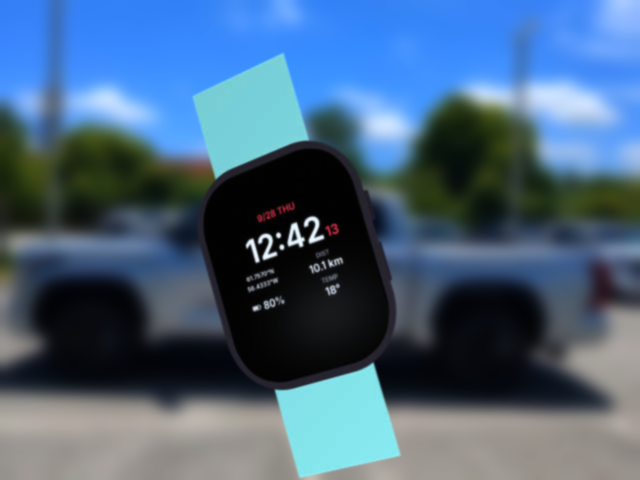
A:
12,42,13
